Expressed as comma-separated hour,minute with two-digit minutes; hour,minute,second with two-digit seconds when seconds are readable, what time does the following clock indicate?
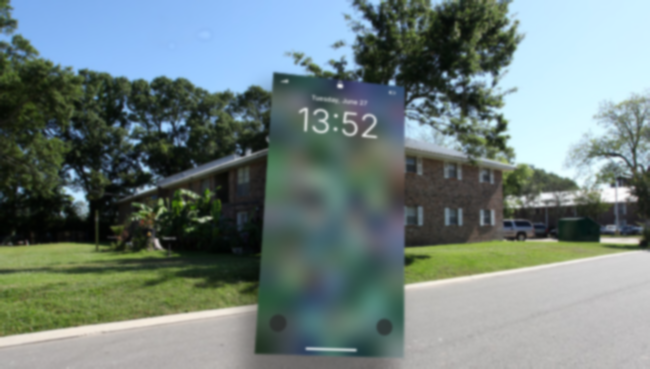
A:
13,52
